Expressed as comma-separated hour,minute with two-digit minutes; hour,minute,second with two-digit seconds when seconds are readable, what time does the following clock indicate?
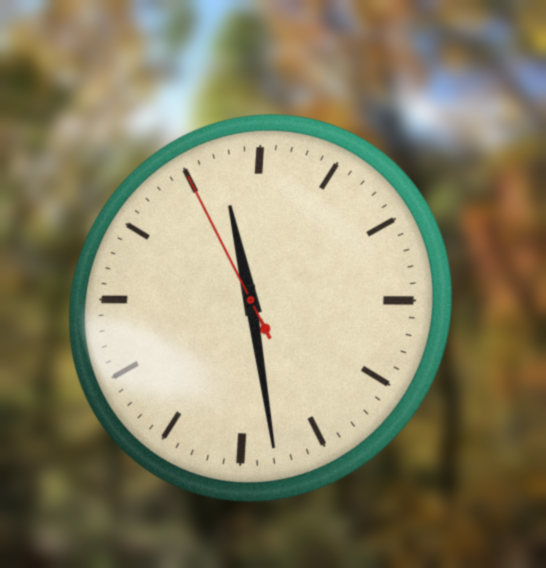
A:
11,27,55
